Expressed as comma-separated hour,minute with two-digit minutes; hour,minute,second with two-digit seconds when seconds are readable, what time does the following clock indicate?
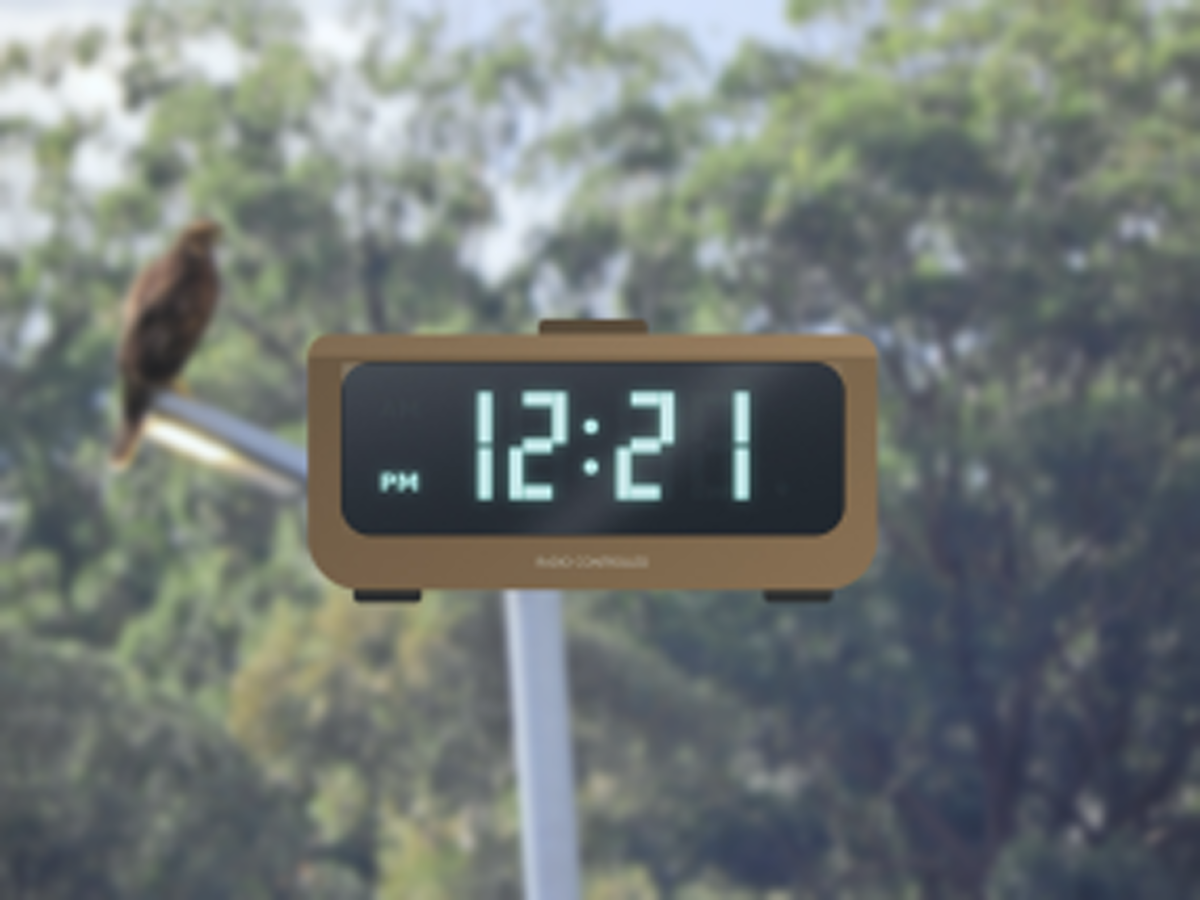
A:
12,21
